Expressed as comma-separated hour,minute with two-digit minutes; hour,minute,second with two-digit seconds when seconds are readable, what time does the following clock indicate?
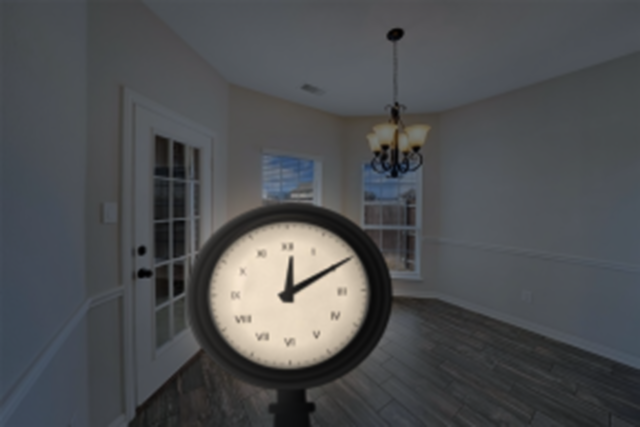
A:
12,10
